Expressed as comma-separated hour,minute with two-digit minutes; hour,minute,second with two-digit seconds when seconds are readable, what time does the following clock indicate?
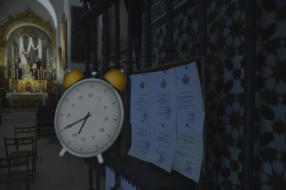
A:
6,40
